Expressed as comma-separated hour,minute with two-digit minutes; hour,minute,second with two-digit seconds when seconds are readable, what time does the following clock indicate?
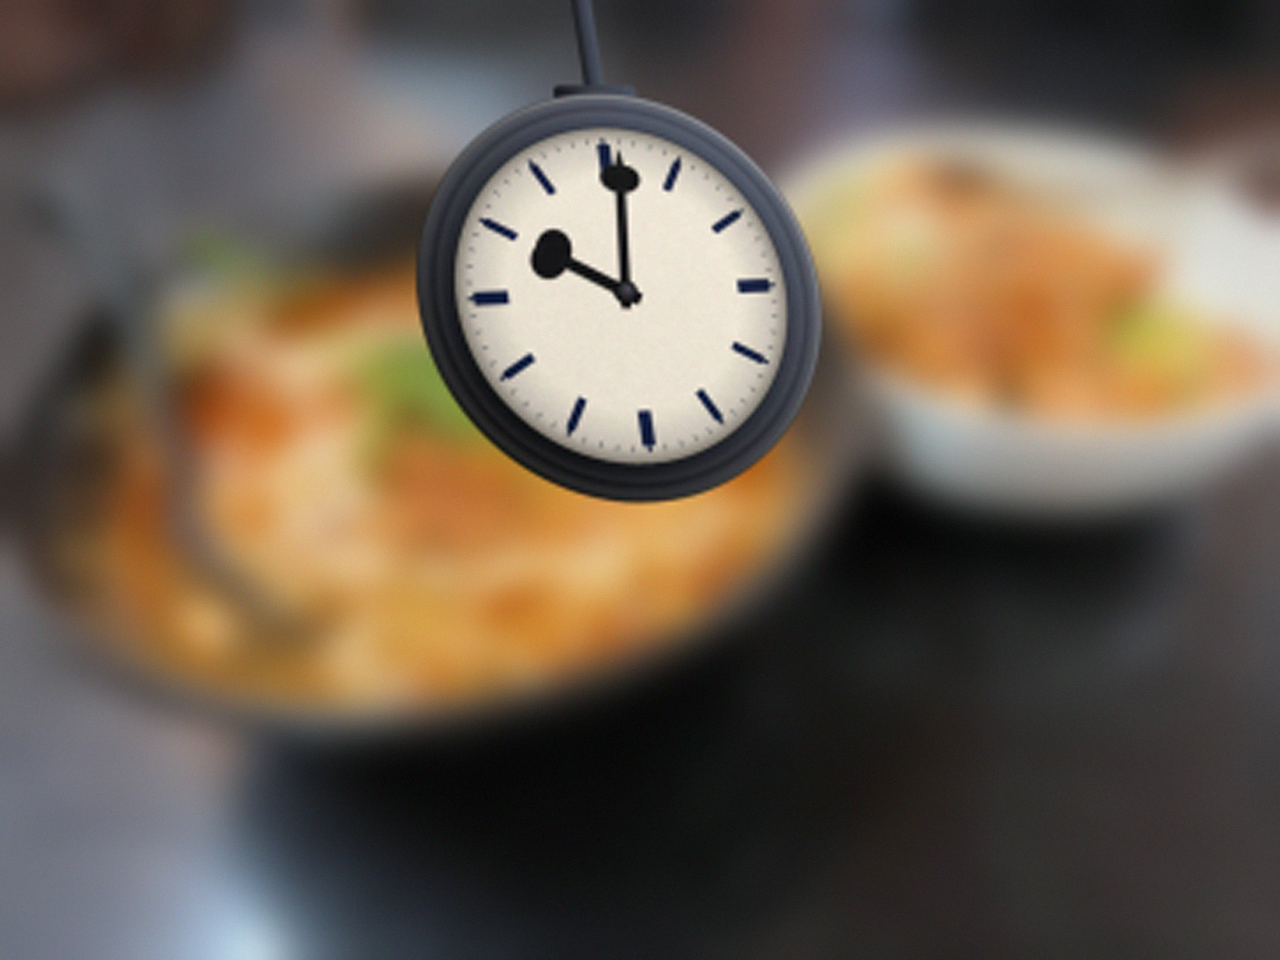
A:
10,01
